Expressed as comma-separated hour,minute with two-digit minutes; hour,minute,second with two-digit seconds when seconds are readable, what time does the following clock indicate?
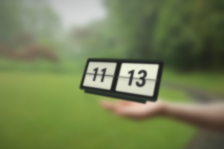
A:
11,13
